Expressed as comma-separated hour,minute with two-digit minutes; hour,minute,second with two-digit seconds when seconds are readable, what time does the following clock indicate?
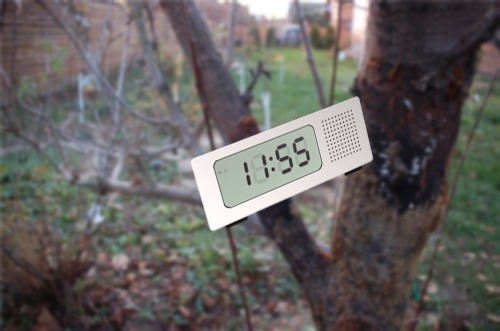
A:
11,55
